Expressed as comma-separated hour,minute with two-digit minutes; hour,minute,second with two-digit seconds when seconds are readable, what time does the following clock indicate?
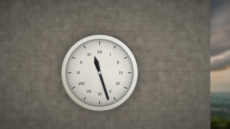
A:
11,27
